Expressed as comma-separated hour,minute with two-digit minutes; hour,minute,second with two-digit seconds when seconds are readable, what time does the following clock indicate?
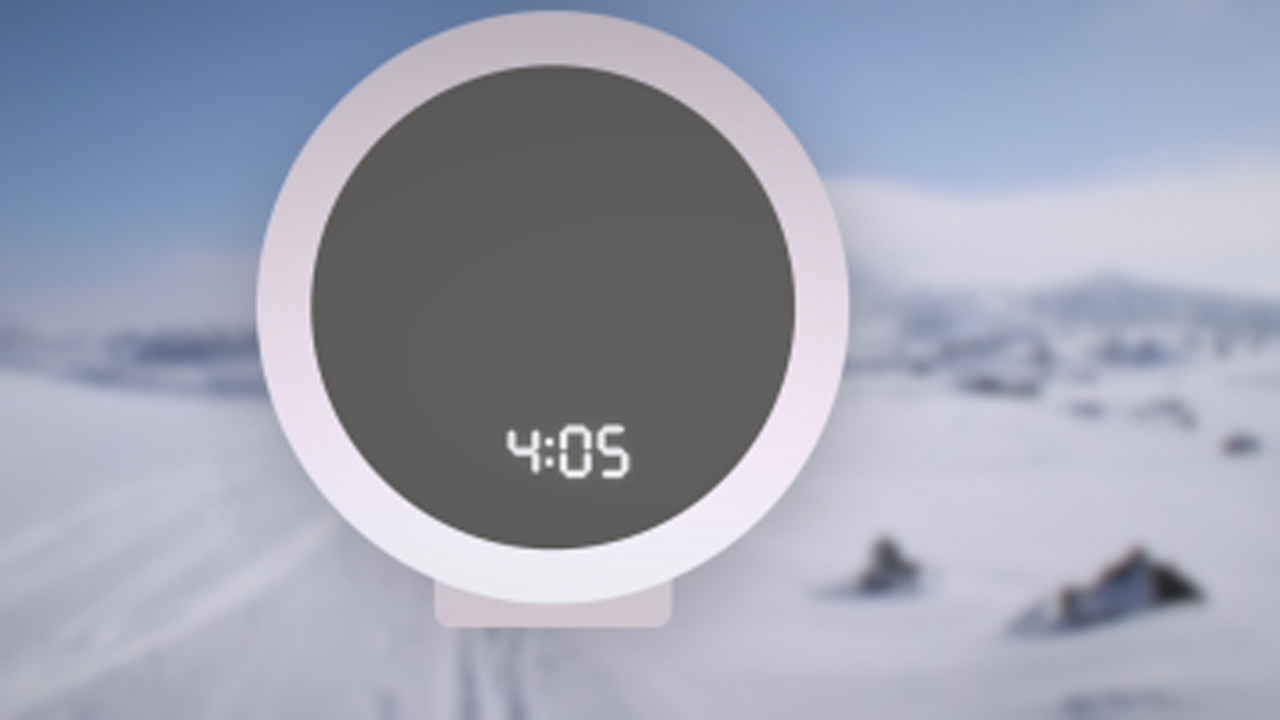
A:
4,05
